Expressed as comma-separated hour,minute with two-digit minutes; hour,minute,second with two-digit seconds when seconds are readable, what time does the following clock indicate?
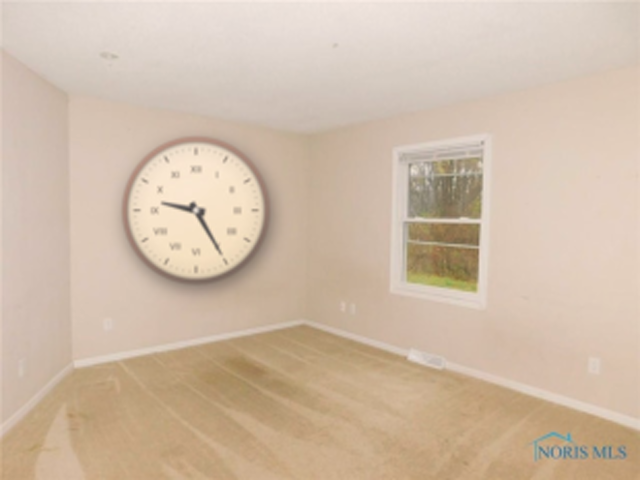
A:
9,25
